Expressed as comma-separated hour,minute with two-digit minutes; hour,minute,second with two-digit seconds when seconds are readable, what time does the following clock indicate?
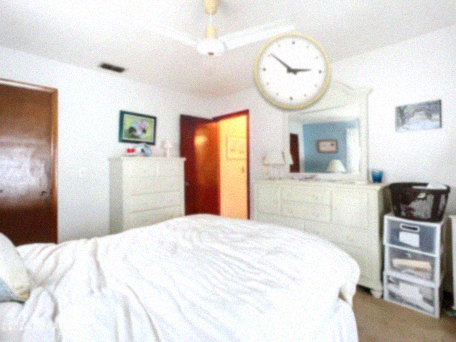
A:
2,51
